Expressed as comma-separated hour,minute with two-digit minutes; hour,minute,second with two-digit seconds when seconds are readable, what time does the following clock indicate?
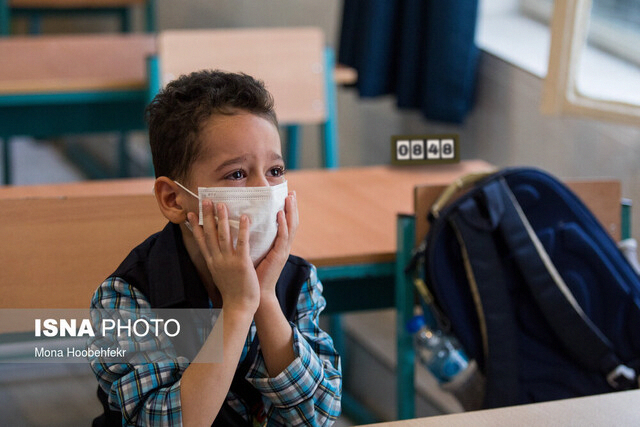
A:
8,48
